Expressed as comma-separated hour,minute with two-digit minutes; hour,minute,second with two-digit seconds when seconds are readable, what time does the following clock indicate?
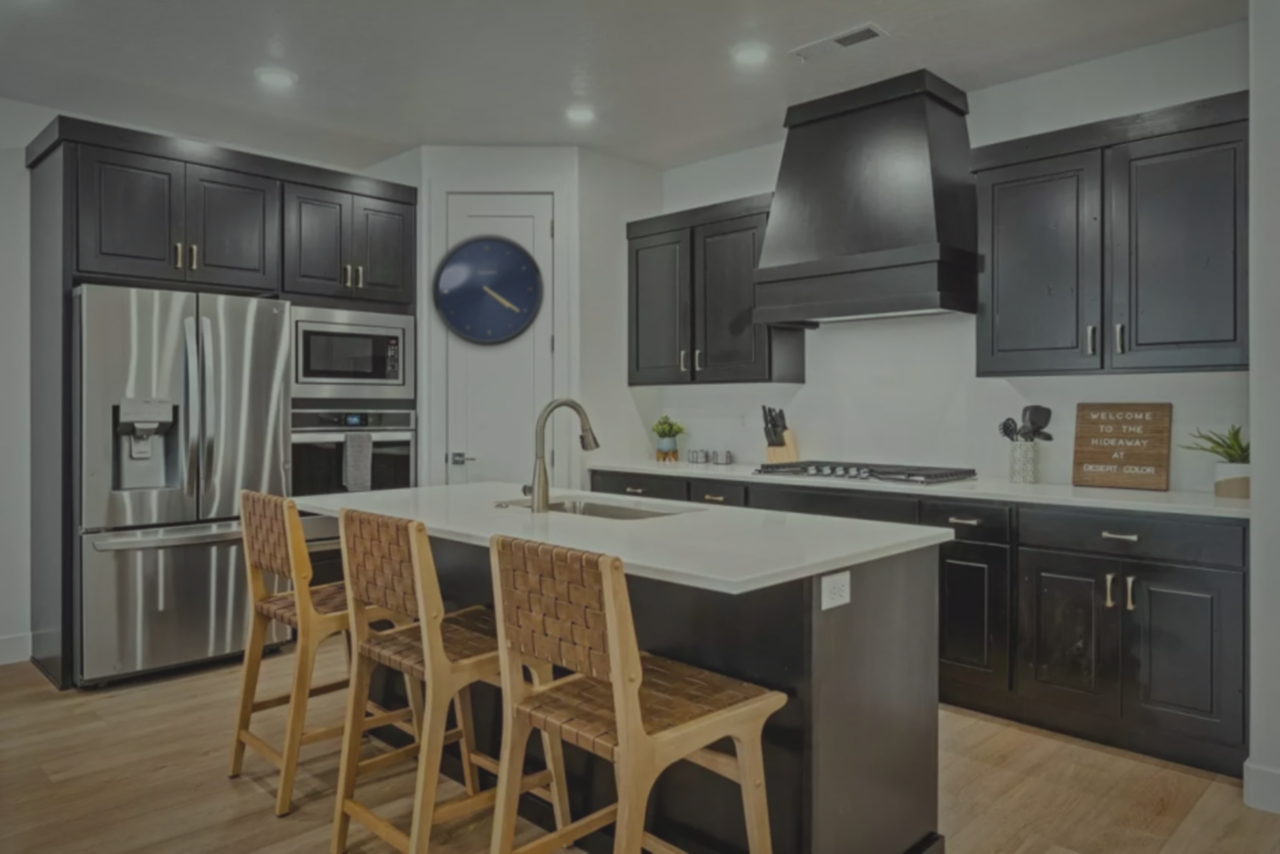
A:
4,21
